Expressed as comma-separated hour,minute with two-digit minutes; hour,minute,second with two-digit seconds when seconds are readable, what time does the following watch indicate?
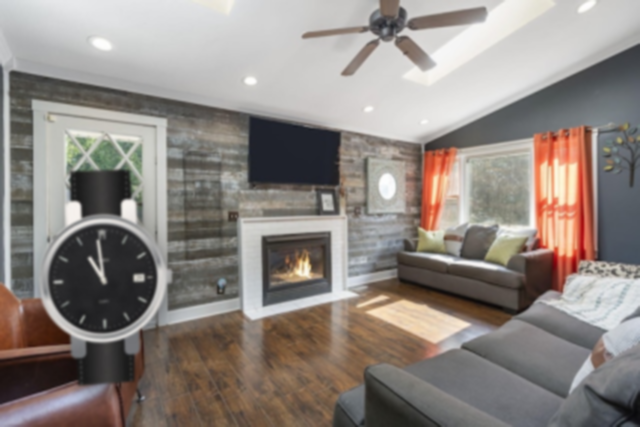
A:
10,59
